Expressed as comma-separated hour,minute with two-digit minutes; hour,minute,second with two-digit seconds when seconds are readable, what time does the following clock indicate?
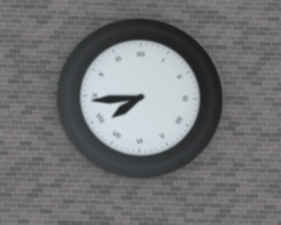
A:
7,44
